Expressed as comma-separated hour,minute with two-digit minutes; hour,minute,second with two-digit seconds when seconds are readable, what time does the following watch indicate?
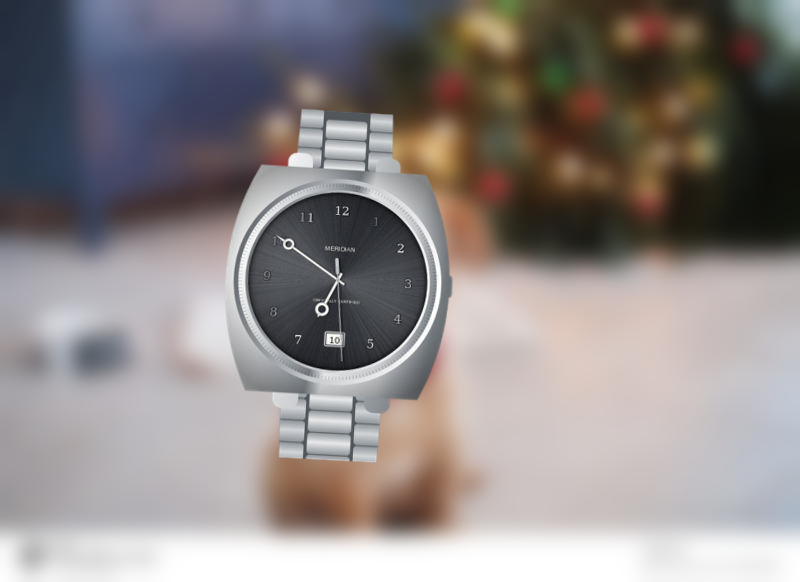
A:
6,50,29
